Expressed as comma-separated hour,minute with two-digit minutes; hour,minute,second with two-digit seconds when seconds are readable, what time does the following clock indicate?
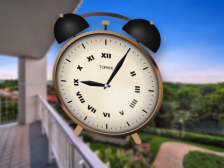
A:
9,05
